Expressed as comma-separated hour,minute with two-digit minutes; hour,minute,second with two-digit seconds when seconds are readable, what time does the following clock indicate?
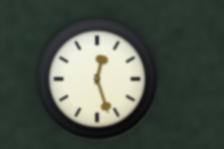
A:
12,27
